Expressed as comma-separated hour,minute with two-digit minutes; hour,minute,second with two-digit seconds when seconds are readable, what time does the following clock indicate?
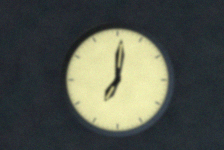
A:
7,01
